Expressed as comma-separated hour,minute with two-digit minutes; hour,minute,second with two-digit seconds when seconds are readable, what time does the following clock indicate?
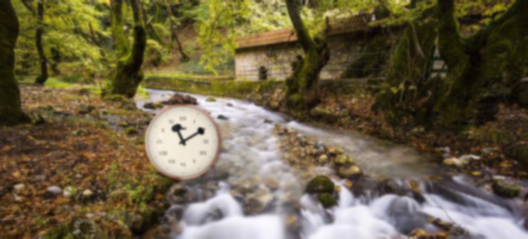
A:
11,10
